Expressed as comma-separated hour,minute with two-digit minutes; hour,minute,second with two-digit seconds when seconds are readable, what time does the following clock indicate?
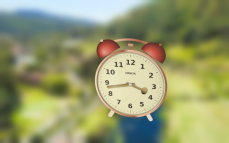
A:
3,43
